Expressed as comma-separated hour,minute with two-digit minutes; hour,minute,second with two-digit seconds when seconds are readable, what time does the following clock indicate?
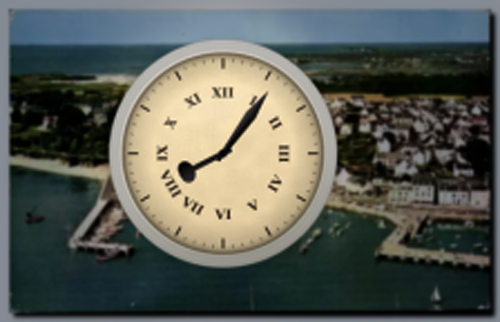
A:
8,06
